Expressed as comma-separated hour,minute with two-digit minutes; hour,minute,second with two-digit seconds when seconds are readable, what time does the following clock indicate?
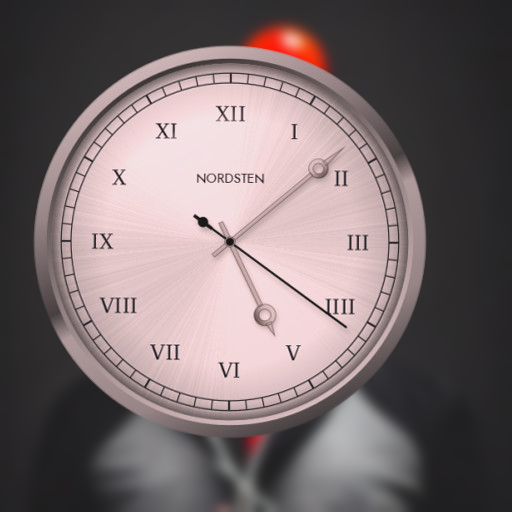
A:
5,08,21
